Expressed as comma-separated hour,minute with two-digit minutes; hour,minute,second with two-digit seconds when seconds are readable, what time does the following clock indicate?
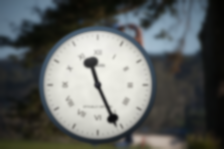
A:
11,26
